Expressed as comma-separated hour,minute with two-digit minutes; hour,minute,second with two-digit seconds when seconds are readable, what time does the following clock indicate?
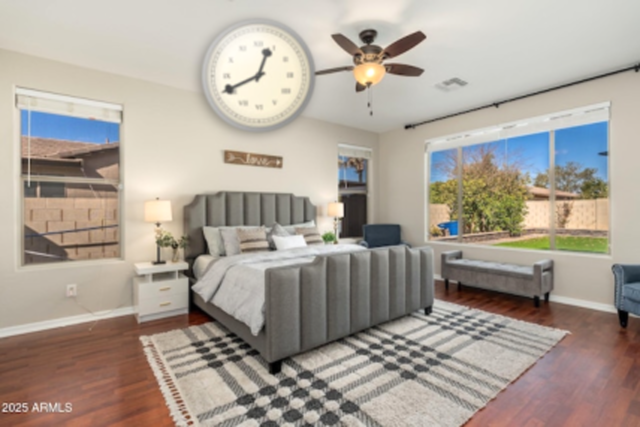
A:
12,41
